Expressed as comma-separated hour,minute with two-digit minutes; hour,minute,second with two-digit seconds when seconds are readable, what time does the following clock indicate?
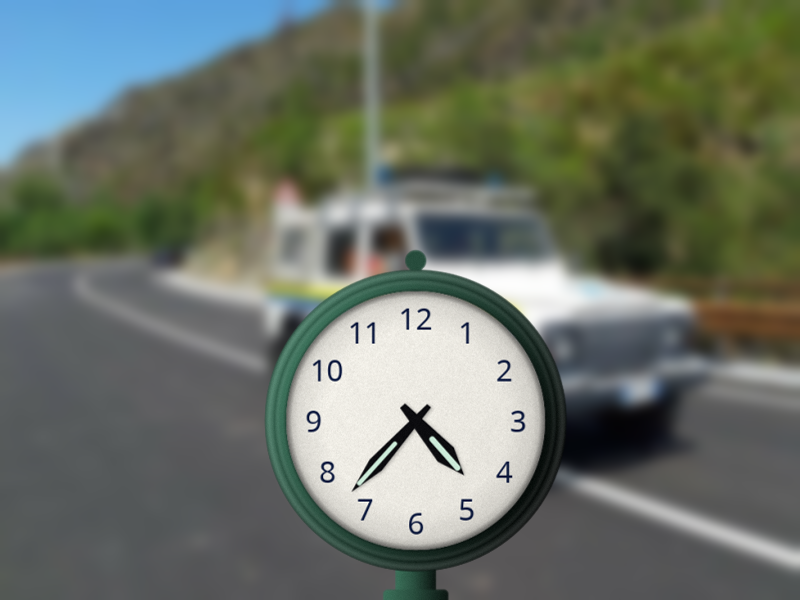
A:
4,37
